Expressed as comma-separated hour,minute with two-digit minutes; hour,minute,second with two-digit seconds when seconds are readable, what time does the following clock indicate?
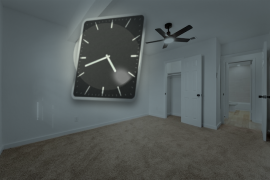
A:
4,42
